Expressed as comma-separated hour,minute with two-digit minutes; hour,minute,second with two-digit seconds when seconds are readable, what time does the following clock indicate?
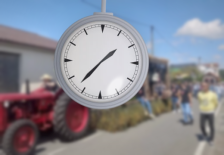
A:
1,37
